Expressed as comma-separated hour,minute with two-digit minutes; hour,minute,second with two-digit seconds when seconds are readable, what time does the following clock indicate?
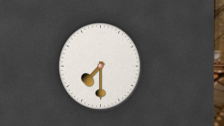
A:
7,30
